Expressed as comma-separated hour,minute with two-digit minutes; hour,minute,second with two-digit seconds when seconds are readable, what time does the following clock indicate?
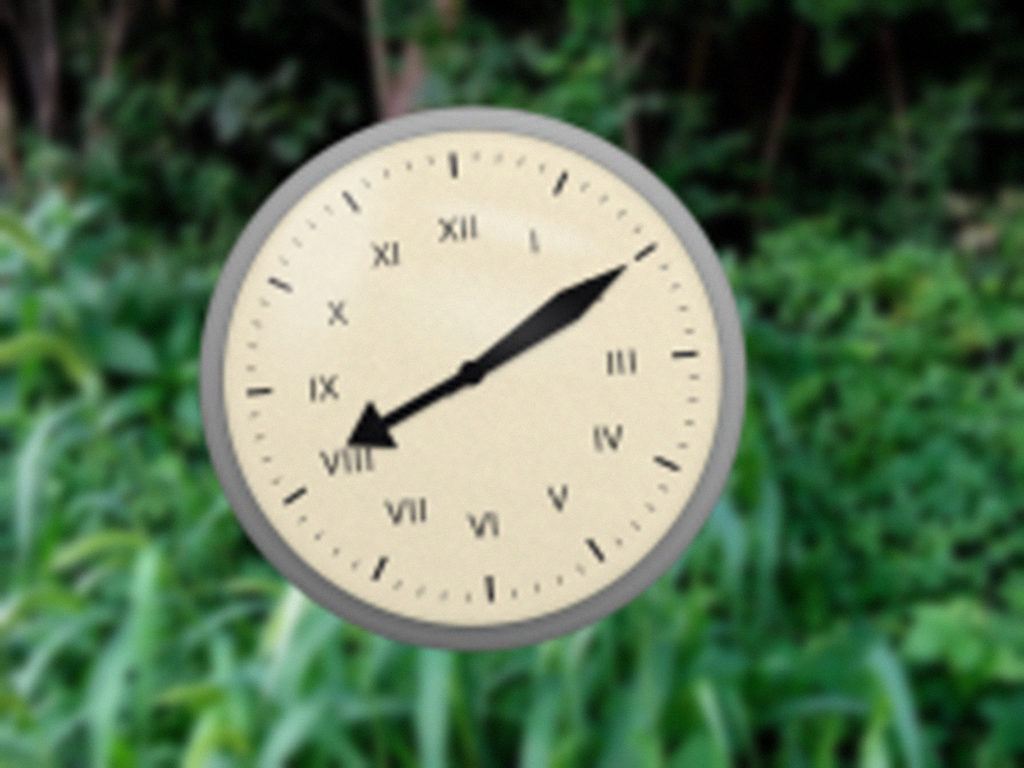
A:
8,10
